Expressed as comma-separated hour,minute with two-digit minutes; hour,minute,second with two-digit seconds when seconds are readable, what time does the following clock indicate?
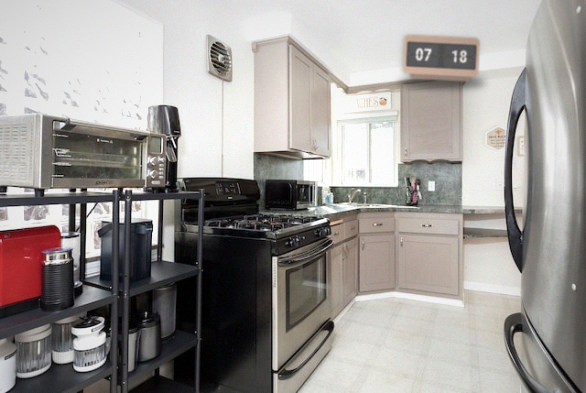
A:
7,18
